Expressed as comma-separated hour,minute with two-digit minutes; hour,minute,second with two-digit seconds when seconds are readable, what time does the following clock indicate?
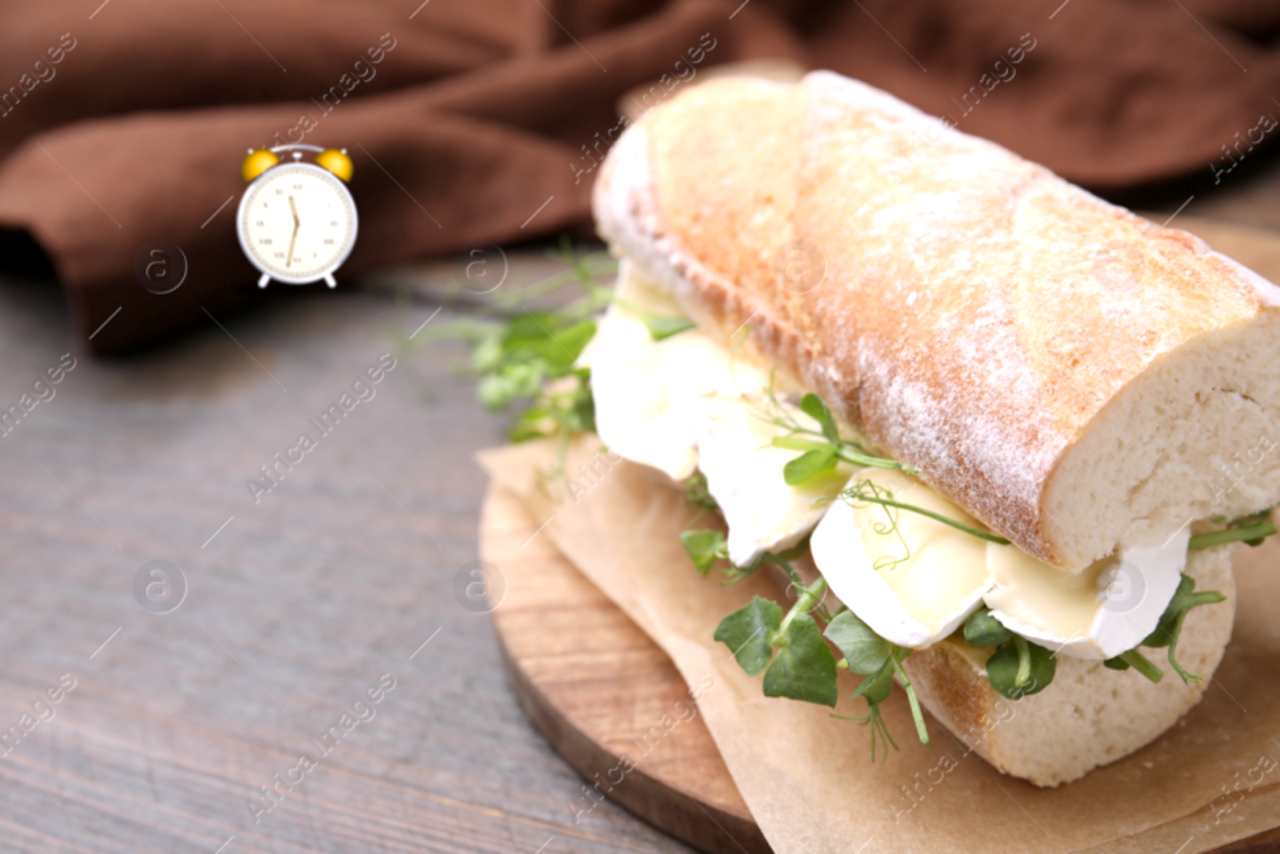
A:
11,32
